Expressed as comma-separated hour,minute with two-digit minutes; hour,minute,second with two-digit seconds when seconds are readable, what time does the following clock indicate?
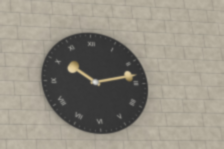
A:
10,13
